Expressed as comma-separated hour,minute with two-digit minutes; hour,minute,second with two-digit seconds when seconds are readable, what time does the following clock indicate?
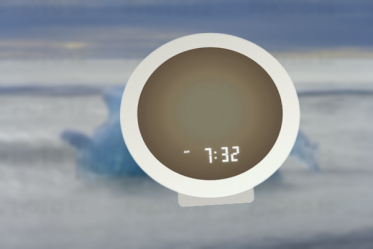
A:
7,32
